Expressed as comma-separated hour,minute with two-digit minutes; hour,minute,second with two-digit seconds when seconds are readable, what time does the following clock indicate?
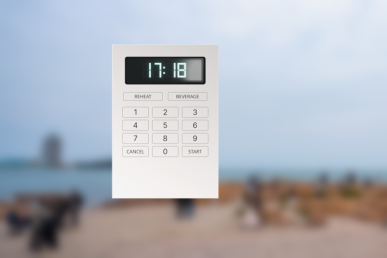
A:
17,18
